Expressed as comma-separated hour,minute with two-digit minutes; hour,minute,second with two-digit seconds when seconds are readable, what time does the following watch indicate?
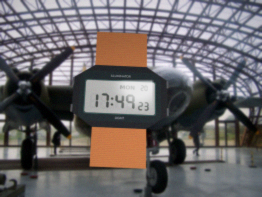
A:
17,49,23
